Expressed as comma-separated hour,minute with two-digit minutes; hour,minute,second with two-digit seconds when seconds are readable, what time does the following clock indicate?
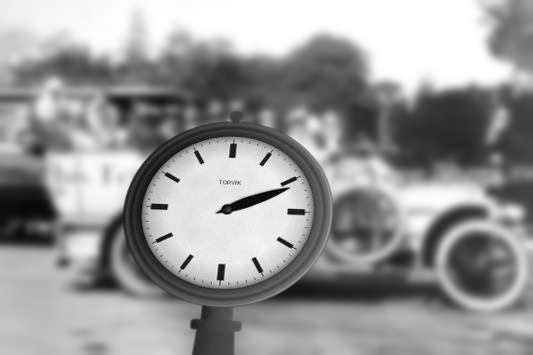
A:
2,11
